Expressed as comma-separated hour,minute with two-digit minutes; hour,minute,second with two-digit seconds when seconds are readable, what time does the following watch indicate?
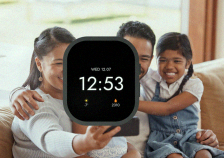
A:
12,53
